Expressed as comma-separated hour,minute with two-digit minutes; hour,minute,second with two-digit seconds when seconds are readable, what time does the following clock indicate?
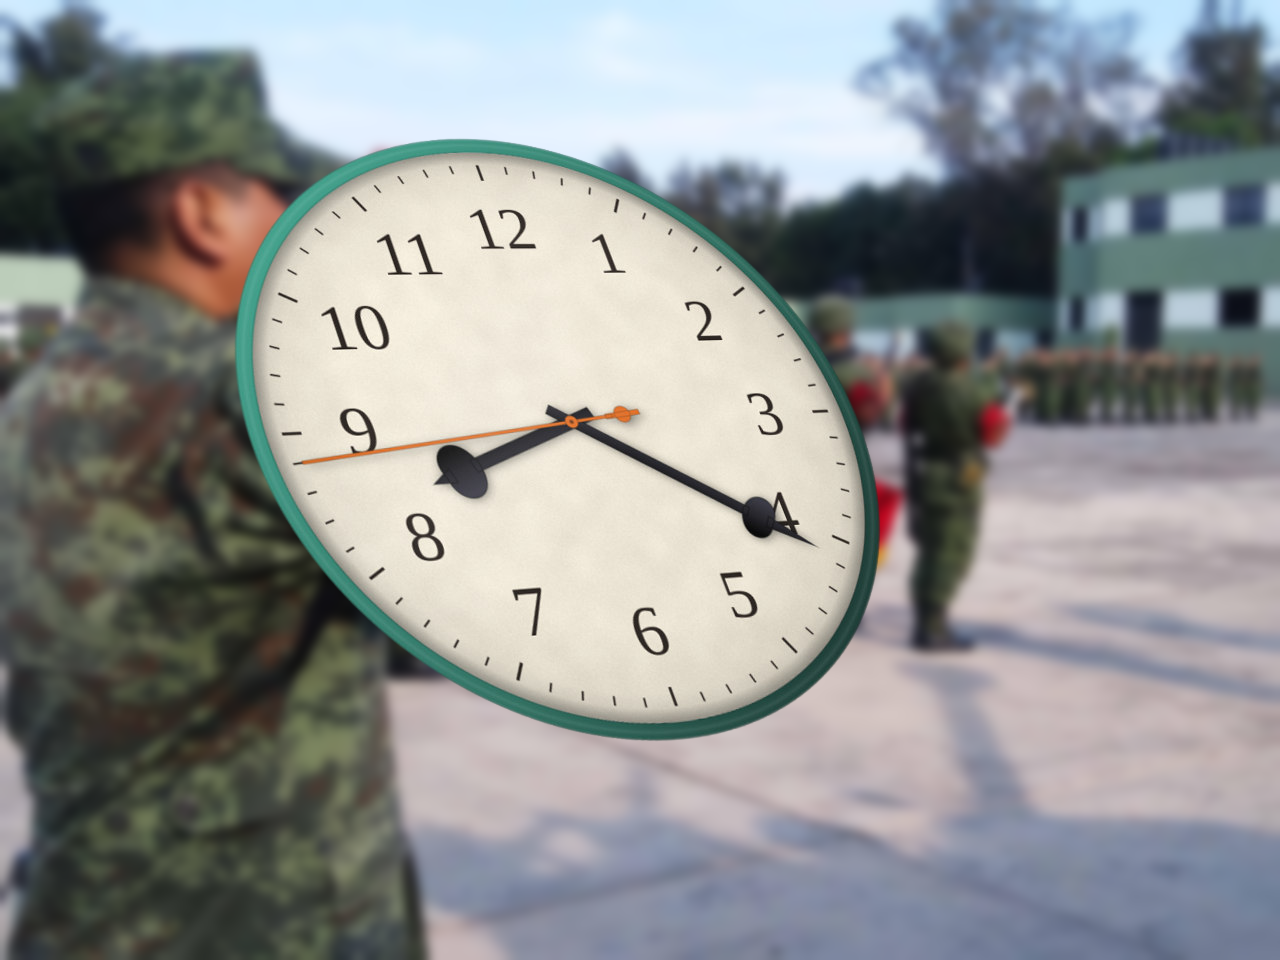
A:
8,20,44
